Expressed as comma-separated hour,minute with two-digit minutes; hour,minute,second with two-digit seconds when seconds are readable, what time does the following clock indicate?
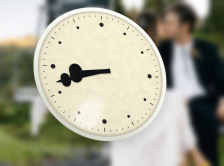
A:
8,42
